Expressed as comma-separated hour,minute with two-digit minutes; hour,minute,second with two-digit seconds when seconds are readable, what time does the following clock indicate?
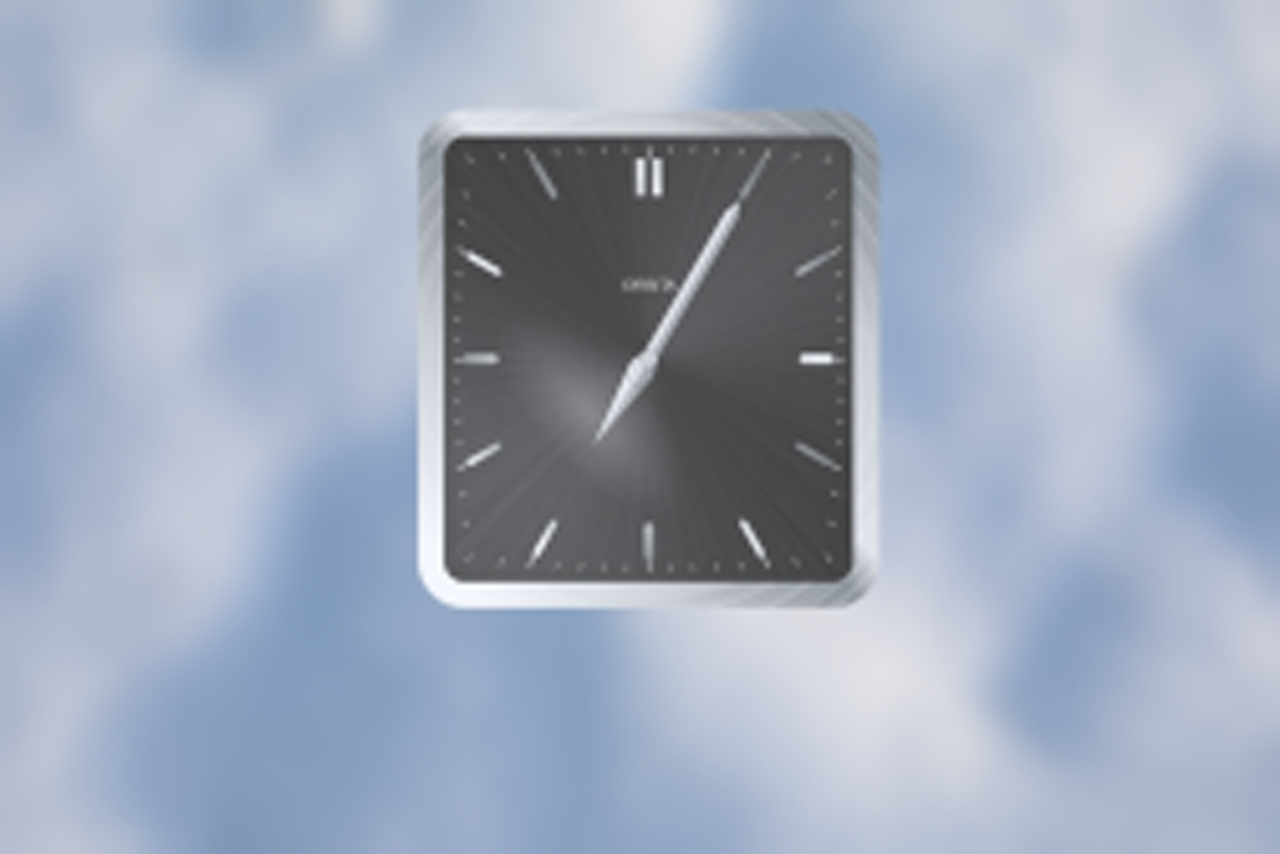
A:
7,05
